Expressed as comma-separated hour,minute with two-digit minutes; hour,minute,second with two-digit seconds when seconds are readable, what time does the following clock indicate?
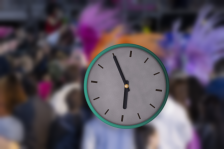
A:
5,55
